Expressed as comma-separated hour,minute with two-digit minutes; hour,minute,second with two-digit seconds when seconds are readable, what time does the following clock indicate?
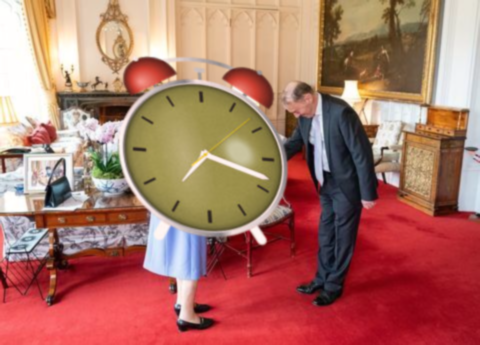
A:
7,18,08
